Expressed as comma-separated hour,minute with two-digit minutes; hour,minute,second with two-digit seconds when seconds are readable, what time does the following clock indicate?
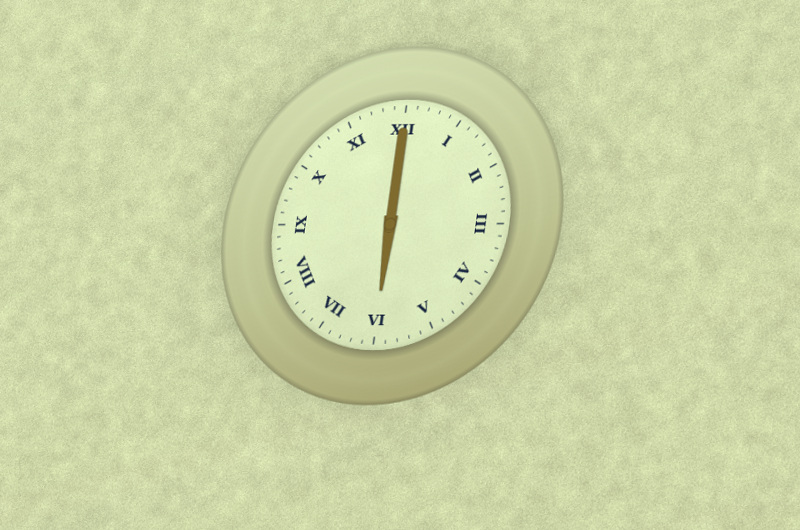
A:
6,00
